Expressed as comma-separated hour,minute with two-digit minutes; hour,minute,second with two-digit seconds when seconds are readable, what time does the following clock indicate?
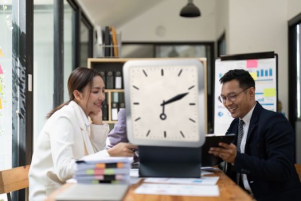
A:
6,11
